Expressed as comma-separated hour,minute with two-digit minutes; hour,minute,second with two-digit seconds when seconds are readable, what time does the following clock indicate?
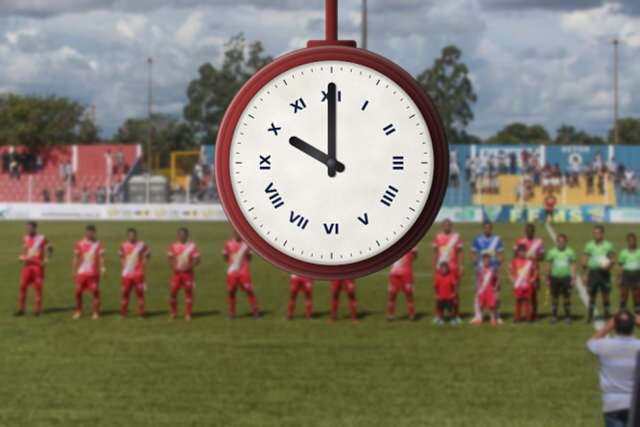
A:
10,00
